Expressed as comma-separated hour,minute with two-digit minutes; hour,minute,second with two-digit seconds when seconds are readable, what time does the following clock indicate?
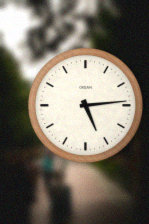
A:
5,14
